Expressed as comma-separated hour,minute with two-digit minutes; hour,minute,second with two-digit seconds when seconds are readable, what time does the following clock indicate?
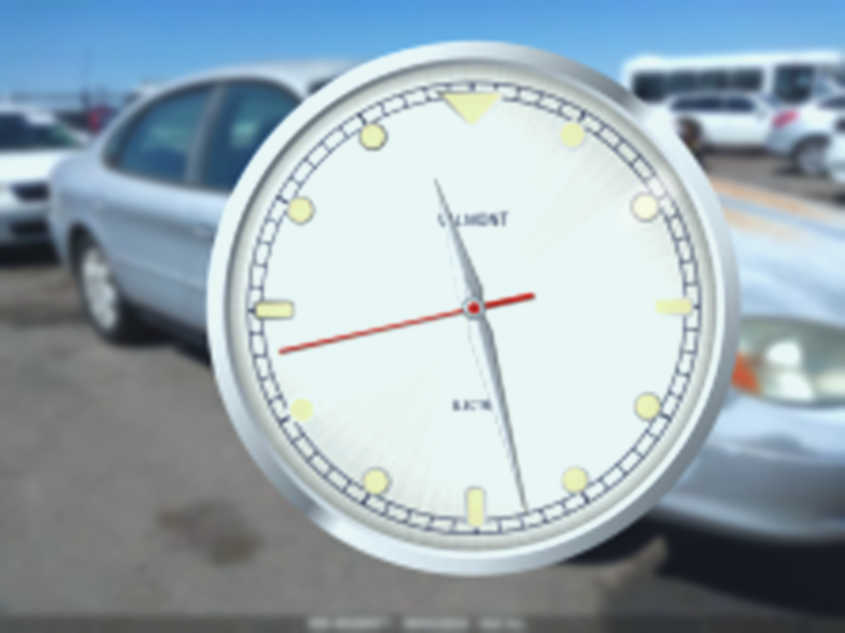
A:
11,27,43
